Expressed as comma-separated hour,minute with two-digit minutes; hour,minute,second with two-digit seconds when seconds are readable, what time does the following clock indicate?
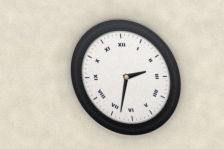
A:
2,33
